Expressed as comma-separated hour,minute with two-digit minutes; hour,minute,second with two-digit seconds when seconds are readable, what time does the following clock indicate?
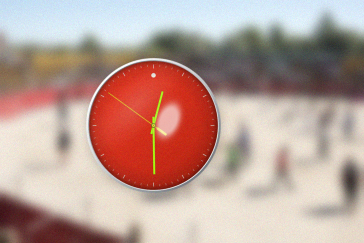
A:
12,29,51
